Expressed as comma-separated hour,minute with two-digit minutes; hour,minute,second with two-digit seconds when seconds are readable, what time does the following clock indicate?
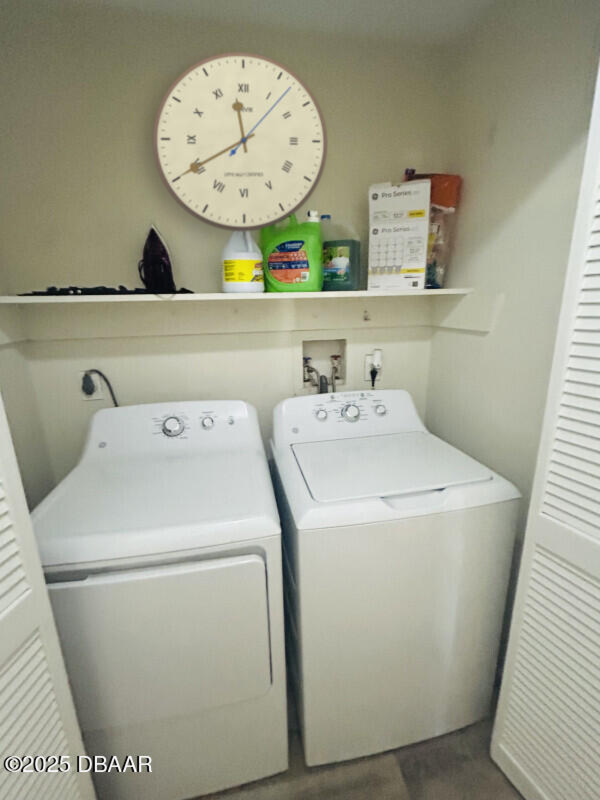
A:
11,40,07
